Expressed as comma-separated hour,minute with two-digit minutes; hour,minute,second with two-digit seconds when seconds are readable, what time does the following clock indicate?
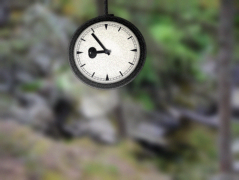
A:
8,54
